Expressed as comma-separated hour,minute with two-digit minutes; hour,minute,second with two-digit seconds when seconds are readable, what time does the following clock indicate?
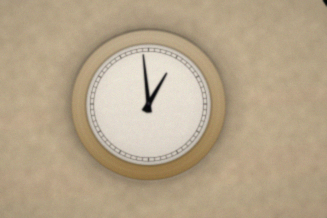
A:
12,59
